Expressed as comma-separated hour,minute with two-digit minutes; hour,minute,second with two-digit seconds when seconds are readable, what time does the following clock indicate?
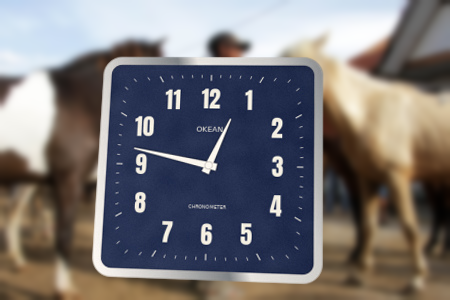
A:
12,47
